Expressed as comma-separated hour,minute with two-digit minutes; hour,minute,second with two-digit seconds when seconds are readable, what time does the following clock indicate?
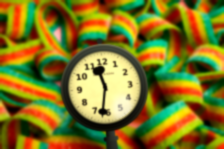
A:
11,32
